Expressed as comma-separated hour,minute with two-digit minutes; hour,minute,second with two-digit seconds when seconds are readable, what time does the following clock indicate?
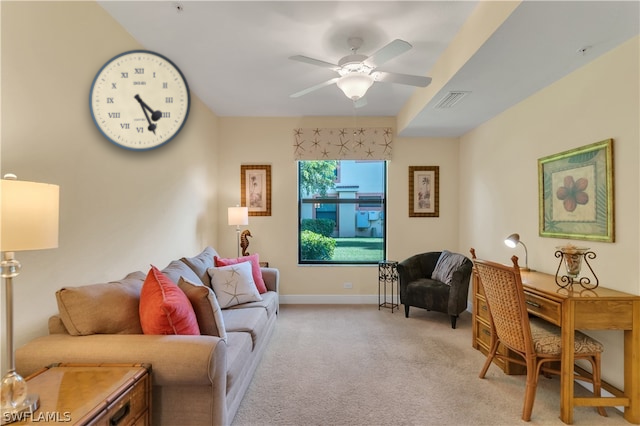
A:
4,26
